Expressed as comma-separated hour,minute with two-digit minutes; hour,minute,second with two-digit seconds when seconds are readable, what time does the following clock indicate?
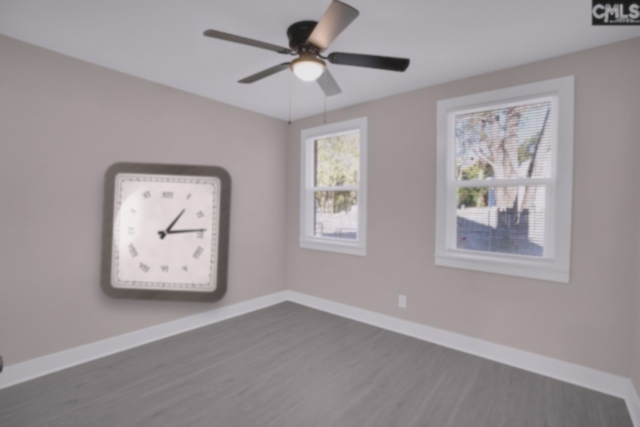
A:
1,14
